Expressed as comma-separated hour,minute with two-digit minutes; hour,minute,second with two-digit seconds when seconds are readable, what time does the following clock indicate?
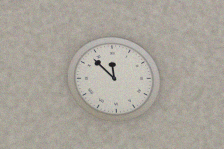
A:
11,53
